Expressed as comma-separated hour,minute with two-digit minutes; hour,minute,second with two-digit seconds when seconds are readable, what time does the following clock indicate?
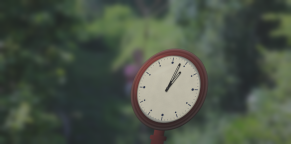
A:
1,03
